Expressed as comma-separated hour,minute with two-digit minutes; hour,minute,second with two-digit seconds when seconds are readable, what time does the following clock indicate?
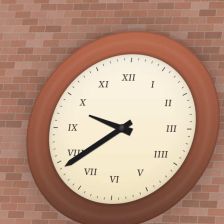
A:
9,39
